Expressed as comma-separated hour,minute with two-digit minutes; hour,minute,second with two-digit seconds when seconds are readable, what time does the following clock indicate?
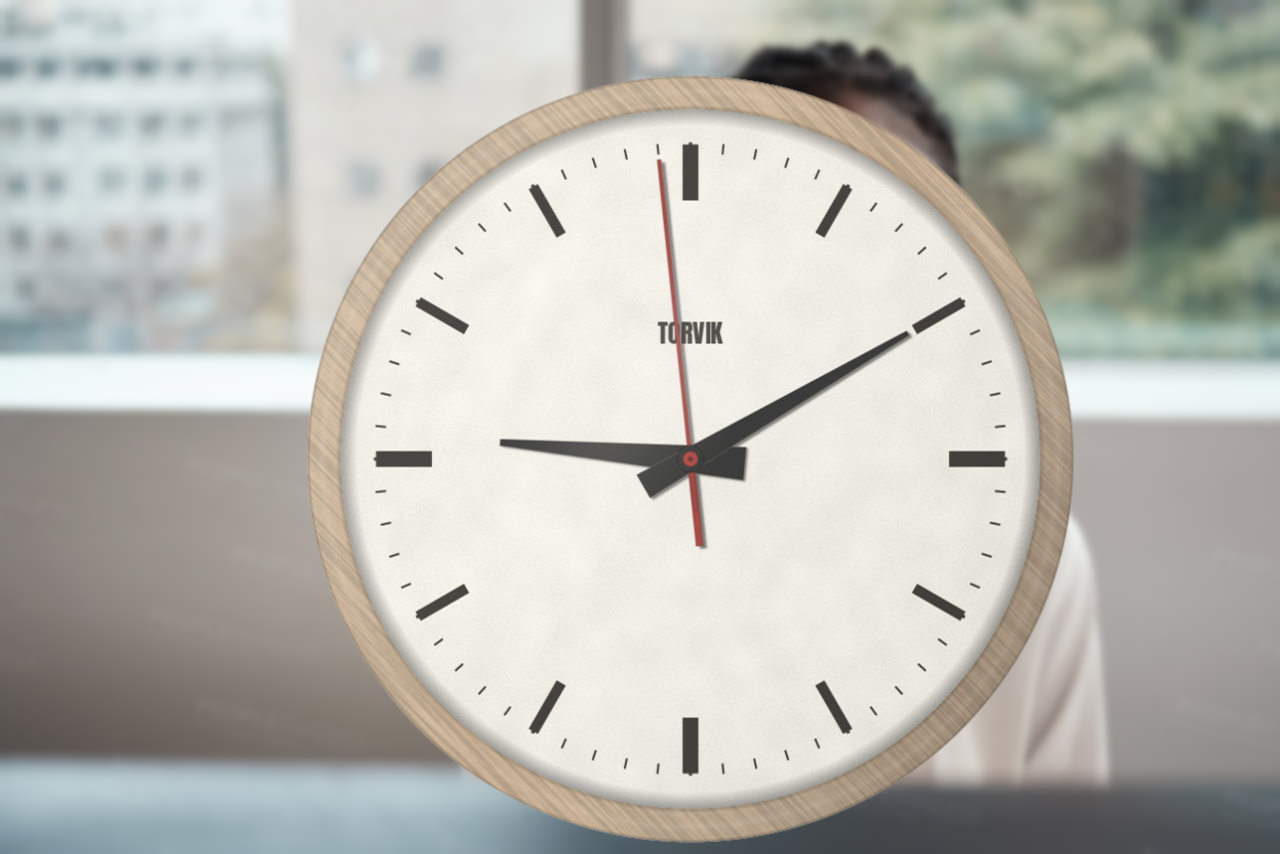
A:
9,09,59
